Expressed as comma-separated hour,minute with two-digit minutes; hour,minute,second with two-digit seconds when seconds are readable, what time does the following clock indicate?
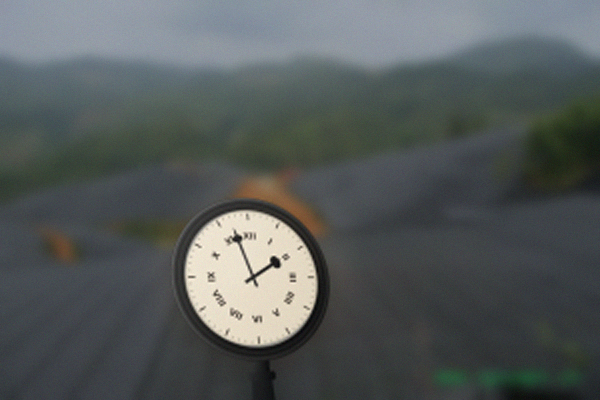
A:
1,57
